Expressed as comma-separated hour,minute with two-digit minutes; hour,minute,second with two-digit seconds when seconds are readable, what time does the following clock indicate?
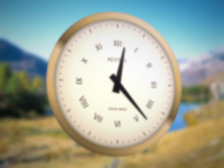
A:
12,23
